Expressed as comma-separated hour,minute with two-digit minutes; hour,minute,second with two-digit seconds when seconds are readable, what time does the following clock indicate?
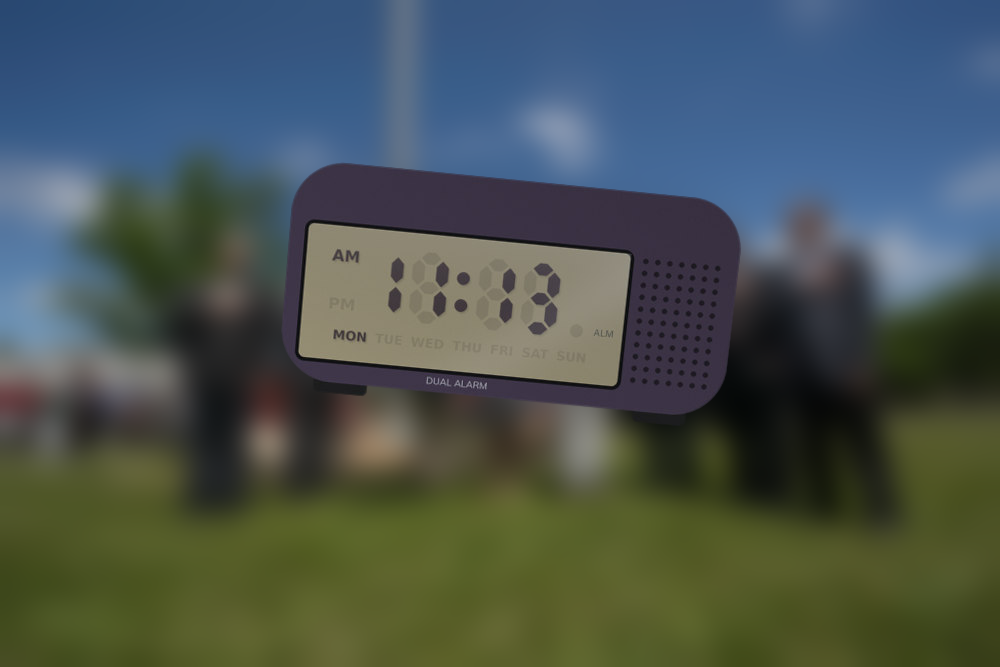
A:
11,13
